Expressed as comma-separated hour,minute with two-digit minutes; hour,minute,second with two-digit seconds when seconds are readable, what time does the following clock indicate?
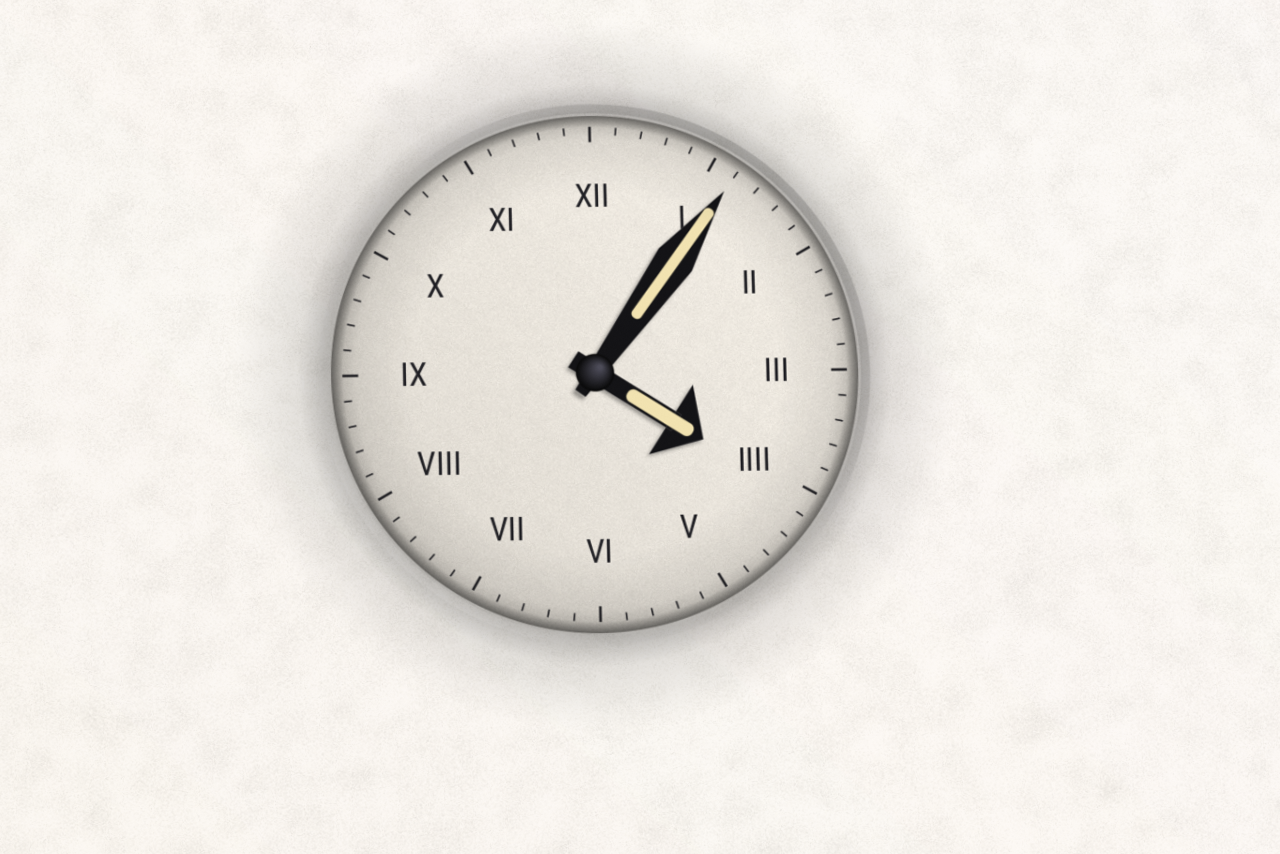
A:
4,06
